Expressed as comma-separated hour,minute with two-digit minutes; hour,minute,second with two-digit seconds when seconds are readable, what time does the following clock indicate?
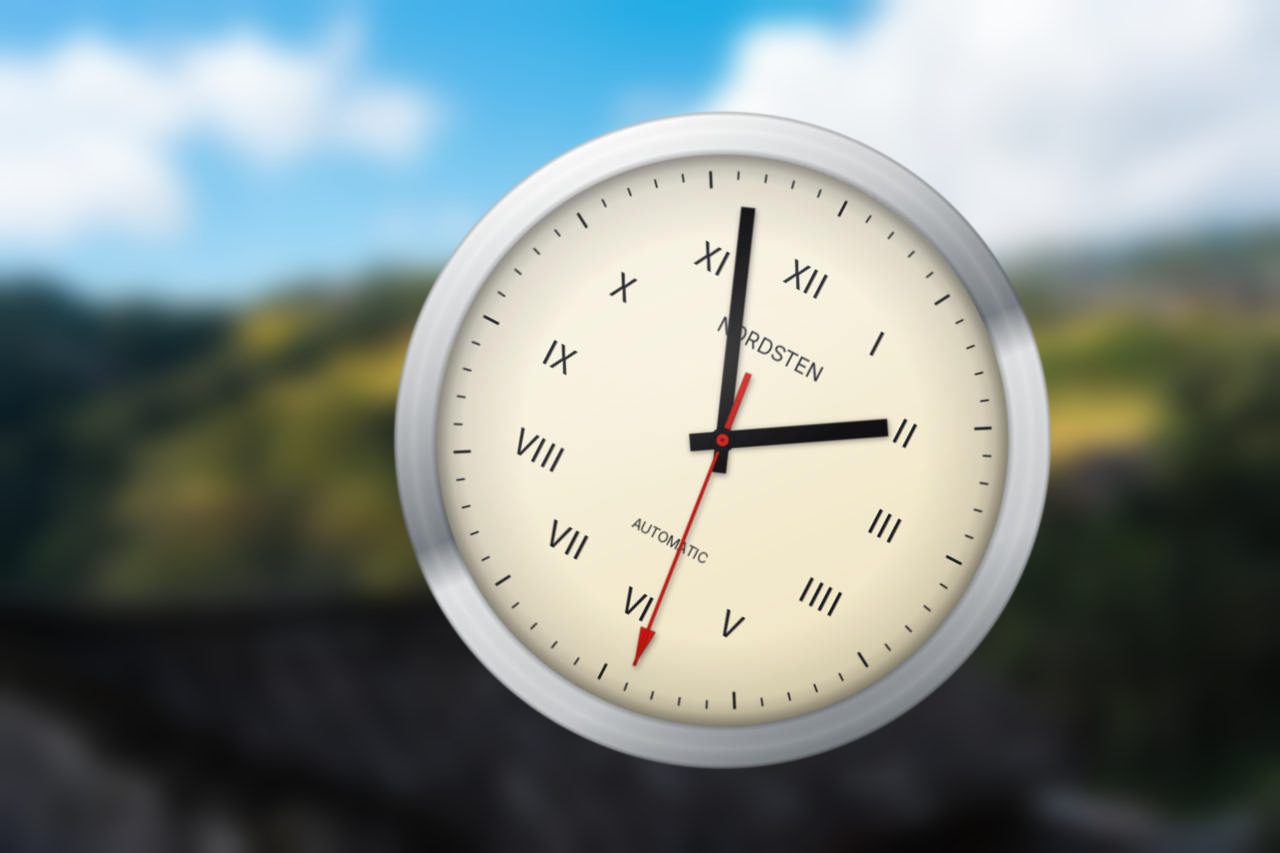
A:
1,56,29
